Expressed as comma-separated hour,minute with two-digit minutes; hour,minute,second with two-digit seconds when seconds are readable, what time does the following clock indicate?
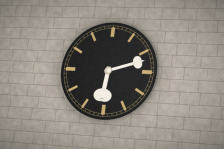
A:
6,12
